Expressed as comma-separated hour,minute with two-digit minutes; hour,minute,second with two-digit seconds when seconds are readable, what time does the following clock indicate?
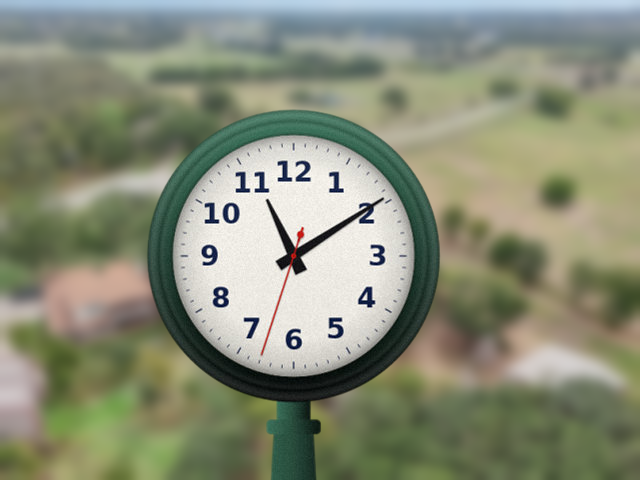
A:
11,09,33
